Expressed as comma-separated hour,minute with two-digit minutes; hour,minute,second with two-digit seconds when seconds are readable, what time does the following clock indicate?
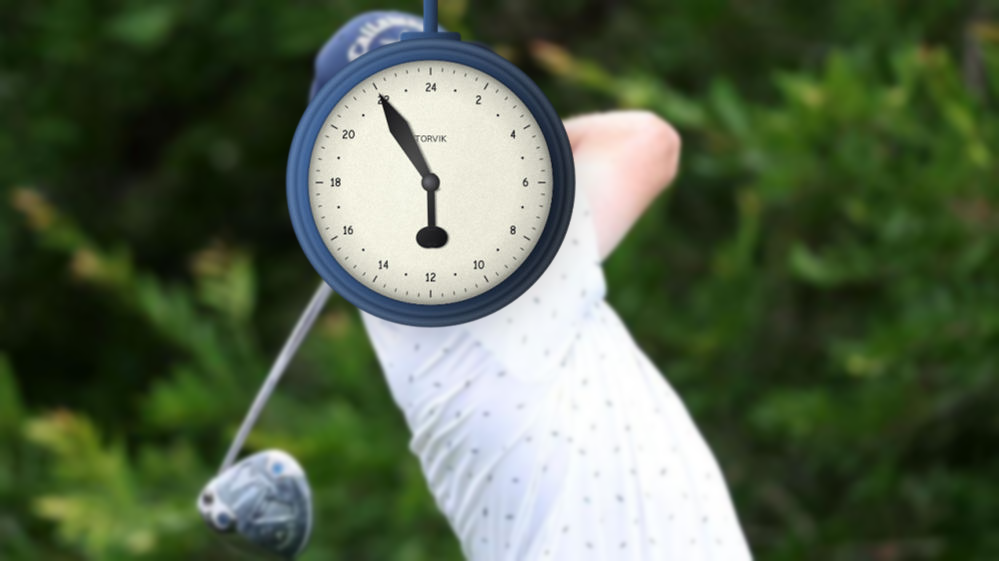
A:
11,55
